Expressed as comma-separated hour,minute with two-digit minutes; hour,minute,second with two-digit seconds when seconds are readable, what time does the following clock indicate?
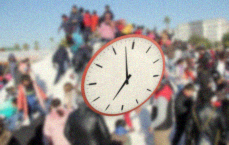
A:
6,58
